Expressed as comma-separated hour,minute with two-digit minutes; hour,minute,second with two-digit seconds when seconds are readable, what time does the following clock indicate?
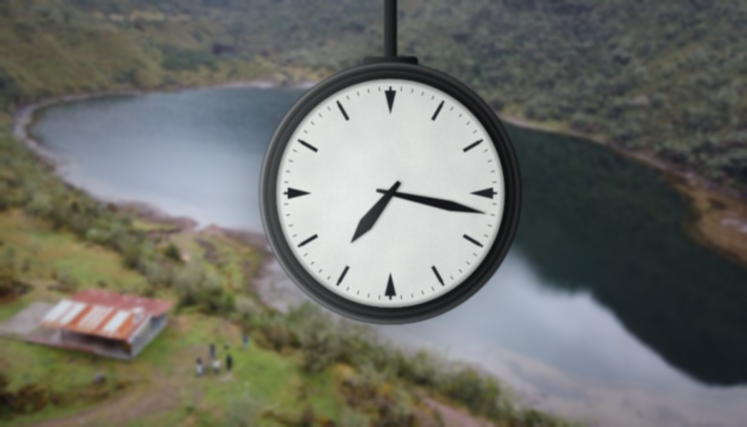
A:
7,17
